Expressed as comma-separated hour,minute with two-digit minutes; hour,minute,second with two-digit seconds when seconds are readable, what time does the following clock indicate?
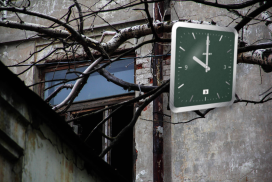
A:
10,00
